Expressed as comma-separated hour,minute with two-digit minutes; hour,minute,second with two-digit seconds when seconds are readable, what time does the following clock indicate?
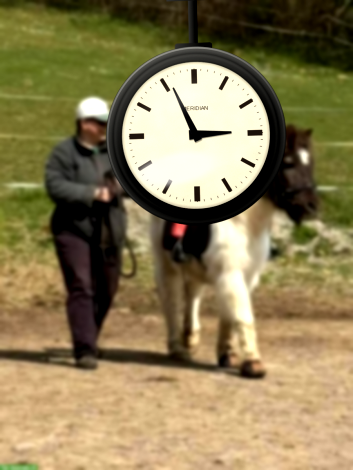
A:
2,56
